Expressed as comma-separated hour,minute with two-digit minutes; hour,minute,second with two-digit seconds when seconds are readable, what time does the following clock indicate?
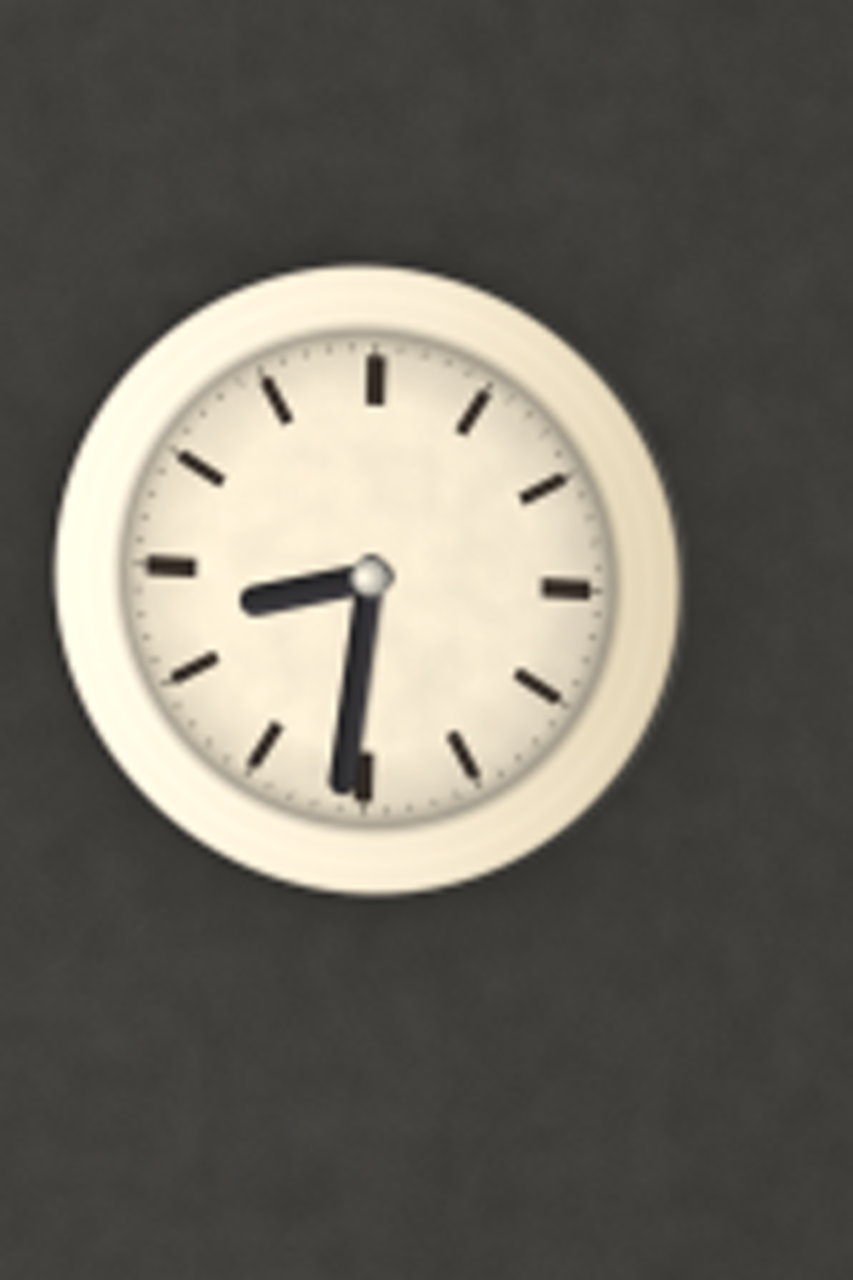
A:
8,31
